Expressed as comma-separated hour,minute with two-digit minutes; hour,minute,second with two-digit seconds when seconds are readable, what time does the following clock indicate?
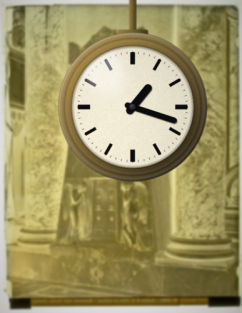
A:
1,18
